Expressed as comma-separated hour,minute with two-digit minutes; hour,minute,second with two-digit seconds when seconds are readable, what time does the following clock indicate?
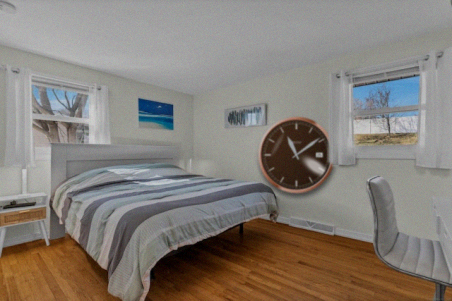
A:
11,09
